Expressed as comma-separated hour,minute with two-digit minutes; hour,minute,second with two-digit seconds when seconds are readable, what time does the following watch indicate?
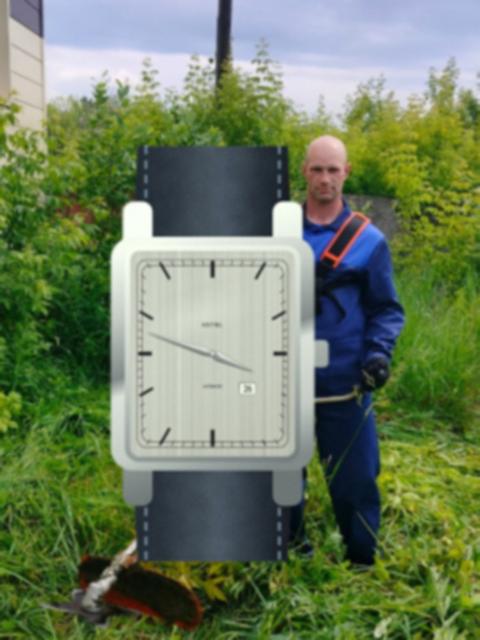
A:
3,48
